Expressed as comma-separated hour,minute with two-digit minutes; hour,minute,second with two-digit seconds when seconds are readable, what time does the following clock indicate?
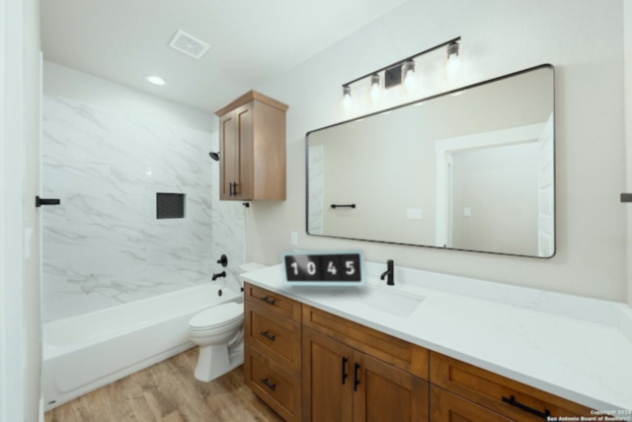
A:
10,45
